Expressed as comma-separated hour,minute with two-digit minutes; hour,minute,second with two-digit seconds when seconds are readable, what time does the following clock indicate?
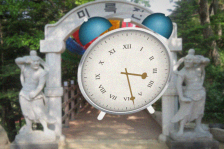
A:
3,28
